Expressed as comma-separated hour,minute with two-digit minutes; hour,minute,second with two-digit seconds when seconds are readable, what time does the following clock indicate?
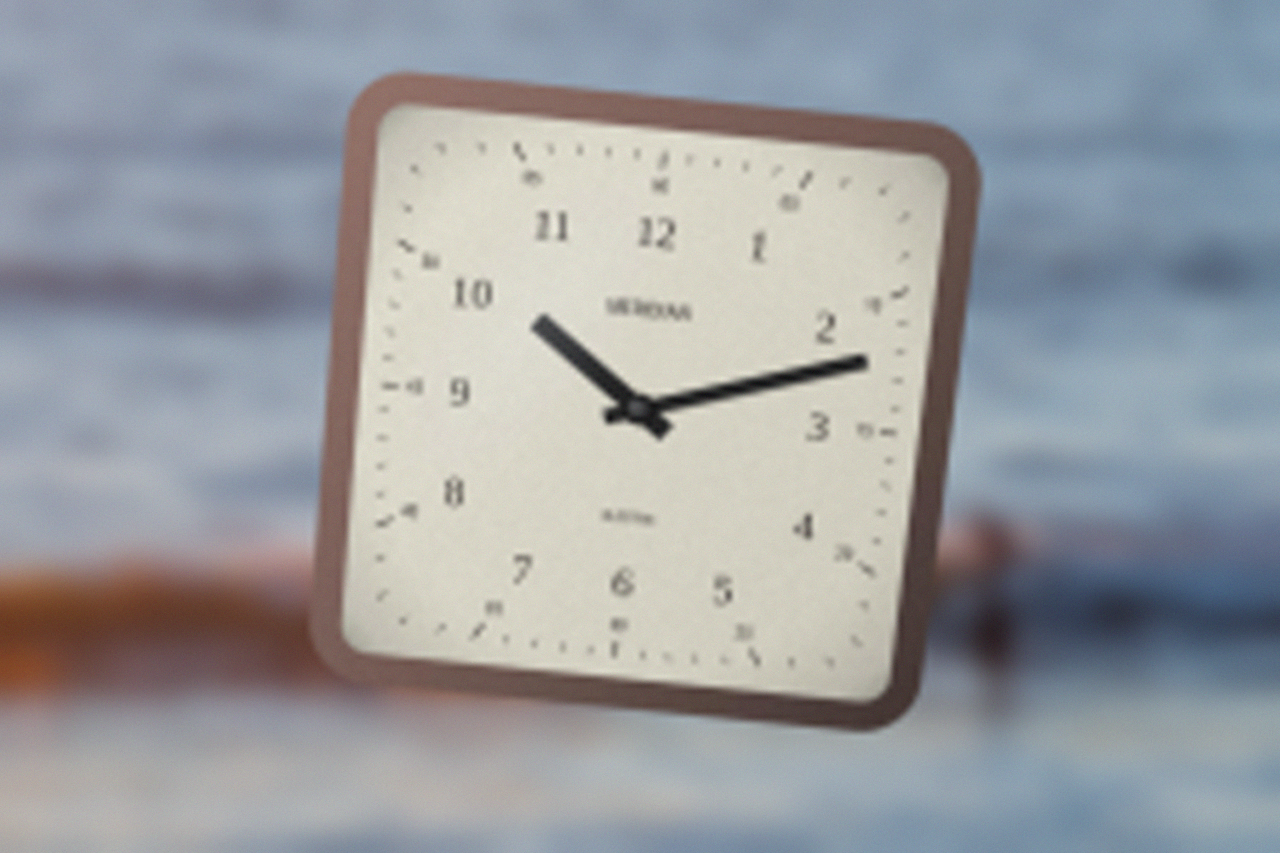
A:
10,12
